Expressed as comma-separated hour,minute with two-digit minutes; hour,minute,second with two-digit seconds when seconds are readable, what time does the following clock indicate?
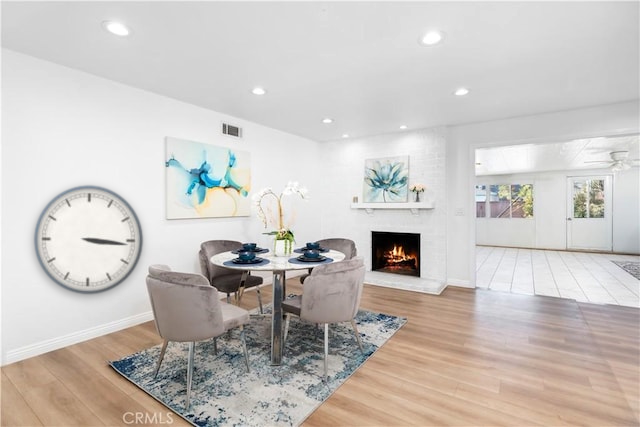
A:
3,16
